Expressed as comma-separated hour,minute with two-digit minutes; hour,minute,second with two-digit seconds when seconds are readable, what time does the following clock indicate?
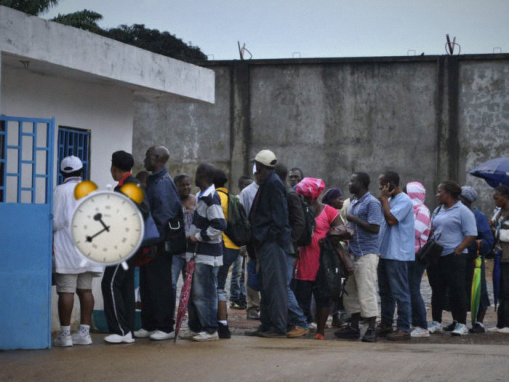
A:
10,39
